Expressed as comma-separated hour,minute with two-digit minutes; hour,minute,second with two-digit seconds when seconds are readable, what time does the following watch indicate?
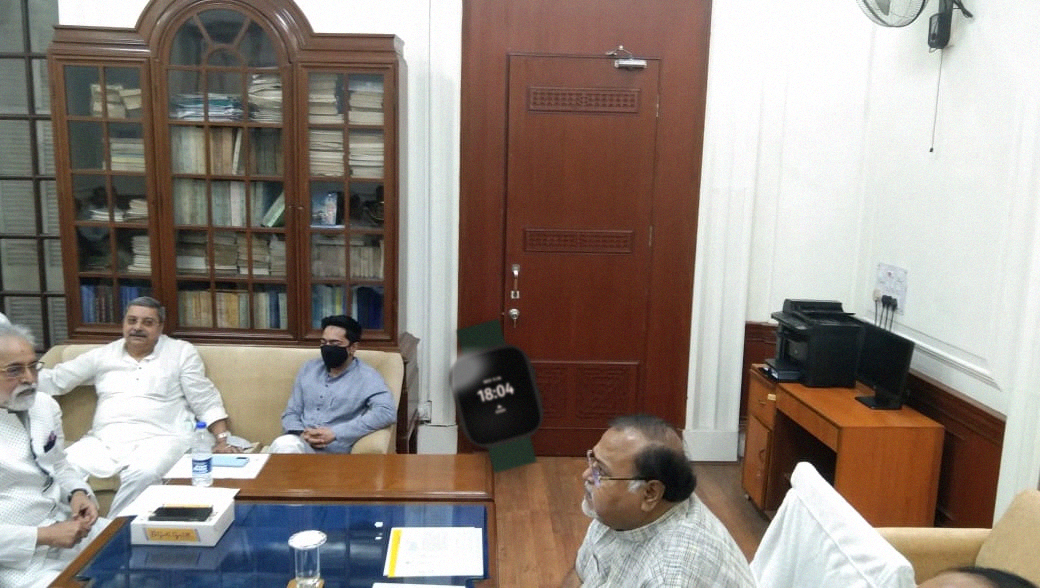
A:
18,04
